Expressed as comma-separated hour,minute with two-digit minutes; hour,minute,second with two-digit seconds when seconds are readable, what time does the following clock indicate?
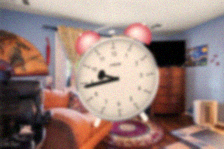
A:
9,44
